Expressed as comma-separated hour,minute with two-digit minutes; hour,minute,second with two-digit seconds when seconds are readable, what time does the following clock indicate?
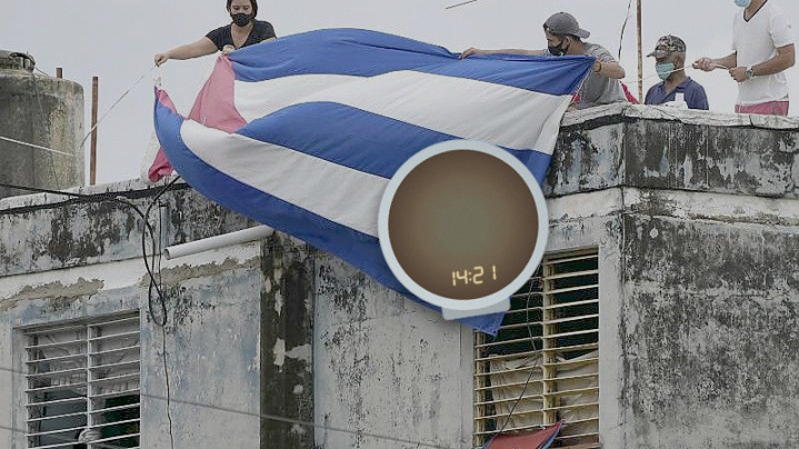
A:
14,21
